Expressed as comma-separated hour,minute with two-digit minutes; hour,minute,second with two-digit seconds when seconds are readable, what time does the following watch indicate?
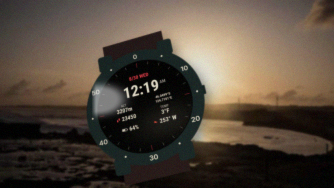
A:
12,19
